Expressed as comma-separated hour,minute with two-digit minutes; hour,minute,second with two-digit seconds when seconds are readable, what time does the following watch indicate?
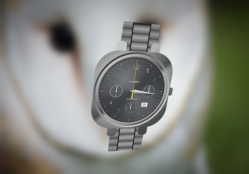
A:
3,16
